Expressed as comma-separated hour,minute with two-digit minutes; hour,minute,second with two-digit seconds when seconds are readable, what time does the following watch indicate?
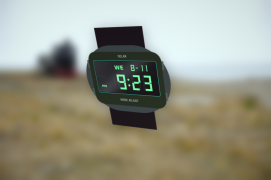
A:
9,23
